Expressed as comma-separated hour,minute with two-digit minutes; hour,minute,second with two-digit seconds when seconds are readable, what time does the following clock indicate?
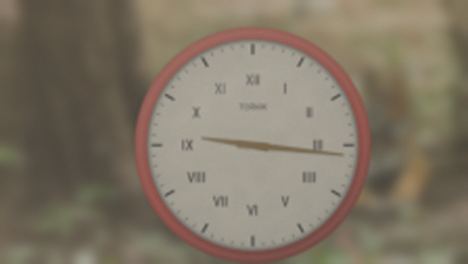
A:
9,16
